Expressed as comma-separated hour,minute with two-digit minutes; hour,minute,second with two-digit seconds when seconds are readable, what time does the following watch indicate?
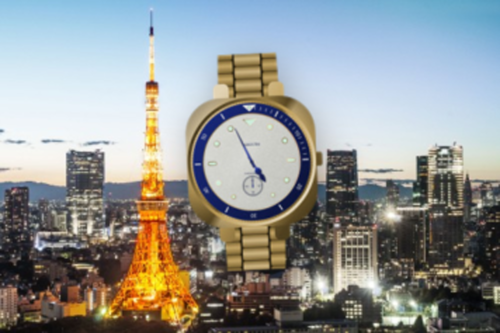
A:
4,56
